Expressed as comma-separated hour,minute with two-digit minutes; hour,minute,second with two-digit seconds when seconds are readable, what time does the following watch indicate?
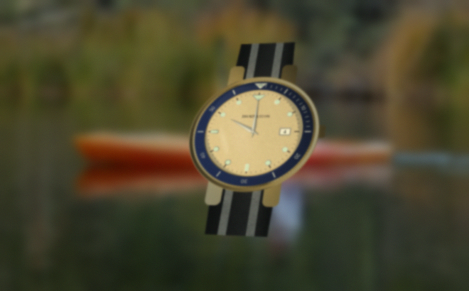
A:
10,00
